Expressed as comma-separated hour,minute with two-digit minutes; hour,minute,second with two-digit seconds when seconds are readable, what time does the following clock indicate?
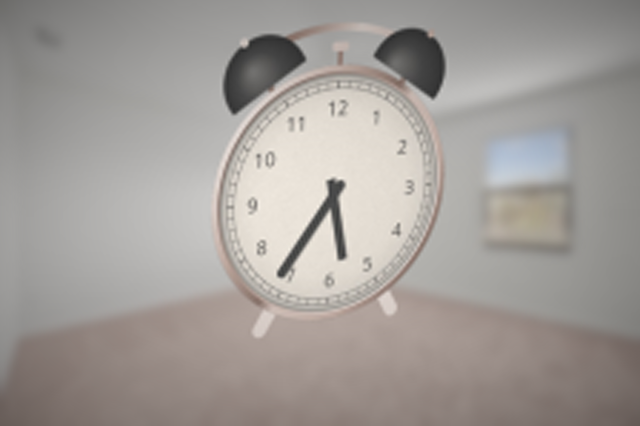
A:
5,36
